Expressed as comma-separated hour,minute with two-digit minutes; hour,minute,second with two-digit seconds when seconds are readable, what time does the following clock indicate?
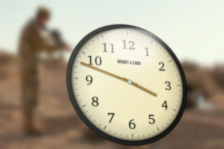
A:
3,48
